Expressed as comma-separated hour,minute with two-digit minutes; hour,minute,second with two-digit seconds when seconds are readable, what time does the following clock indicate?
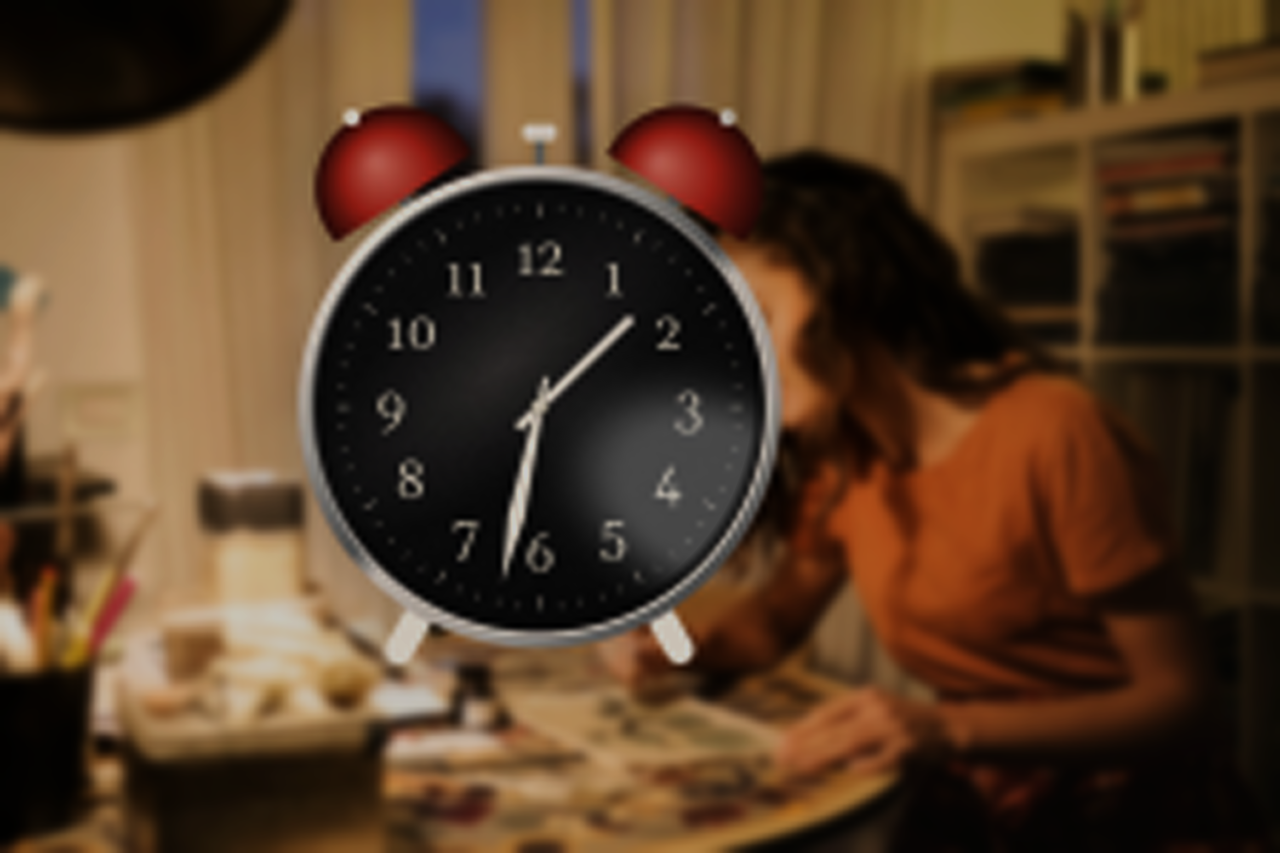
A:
1,32
